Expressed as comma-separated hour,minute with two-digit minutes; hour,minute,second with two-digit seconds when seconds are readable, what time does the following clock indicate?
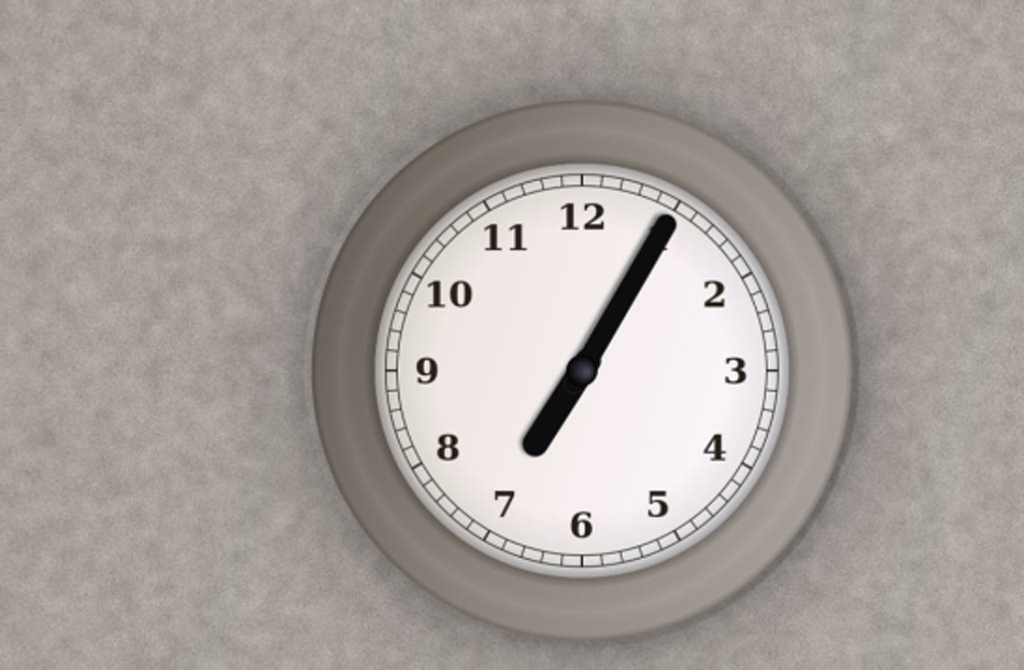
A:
7,05
